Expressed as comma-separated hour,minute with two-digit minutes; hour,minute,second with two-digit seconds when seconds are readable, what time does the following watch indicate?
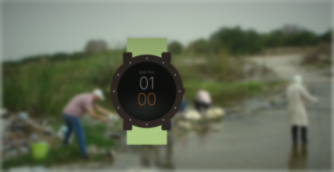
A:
1,00
